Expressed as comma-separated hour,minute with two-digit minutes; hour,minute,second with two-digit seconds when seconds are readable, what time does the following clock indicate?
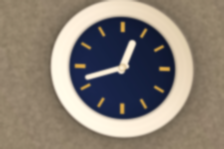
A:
12,42
